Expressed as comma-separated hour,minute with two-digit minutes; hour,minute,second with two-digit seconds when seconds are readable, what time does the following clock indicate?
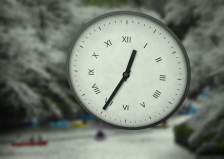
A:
12,35
